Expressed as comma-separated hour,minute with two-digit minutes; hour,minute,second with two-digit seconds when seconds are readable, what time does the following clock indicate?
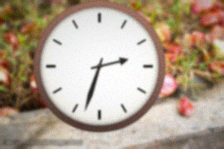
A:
2,33
